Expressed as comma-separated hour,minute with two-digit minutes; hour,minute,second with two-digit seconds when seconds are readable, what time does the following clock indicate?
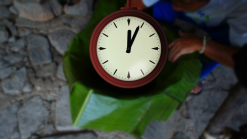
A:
12,04
